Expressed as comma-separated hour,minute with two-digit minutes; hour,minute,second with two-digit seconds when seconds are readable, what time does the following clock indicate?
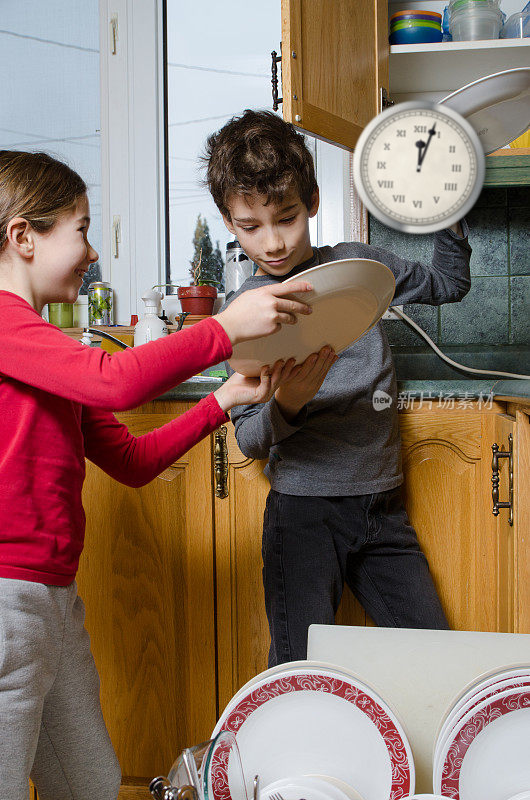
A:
12,03
